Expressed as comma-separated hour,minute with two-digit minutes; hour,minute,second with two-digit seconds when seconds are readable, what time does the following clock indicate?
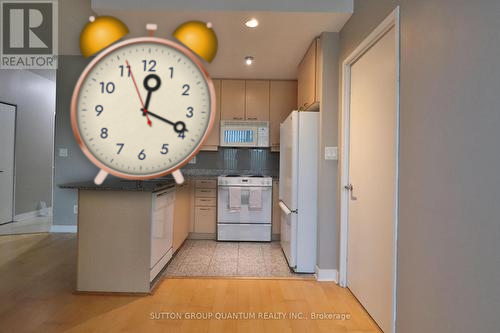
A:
12,18,56
